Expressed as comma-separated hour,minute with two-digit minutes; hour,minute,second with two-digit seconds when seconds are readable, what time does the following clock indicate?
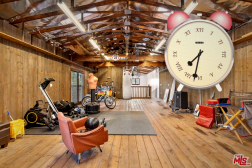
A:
7,32
